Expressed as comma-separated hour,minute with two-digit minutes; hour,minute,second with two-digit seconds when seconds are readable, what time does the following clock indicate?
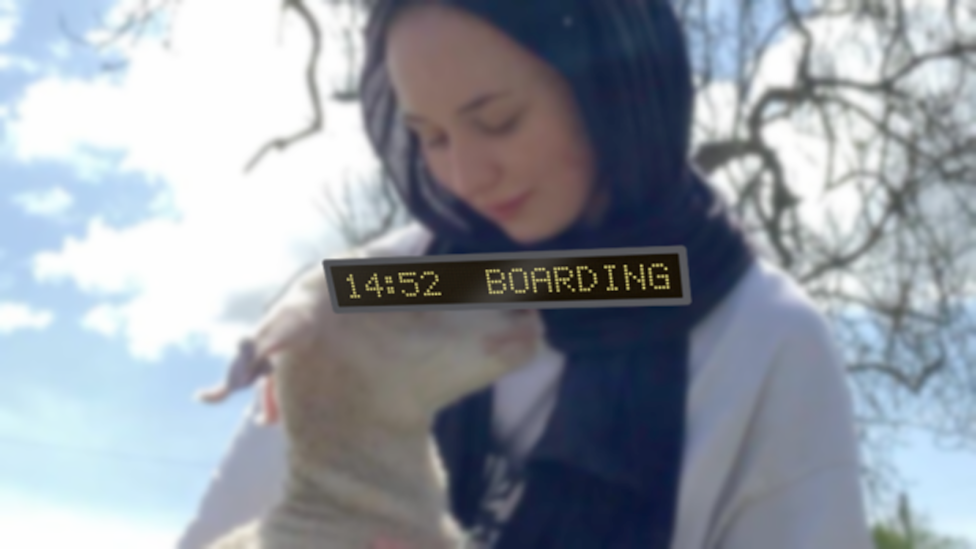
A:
14,52
